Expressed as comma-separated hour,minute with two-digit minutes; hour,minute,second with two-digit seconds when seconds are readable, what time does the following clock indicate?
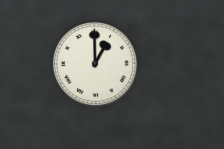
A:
1,00
